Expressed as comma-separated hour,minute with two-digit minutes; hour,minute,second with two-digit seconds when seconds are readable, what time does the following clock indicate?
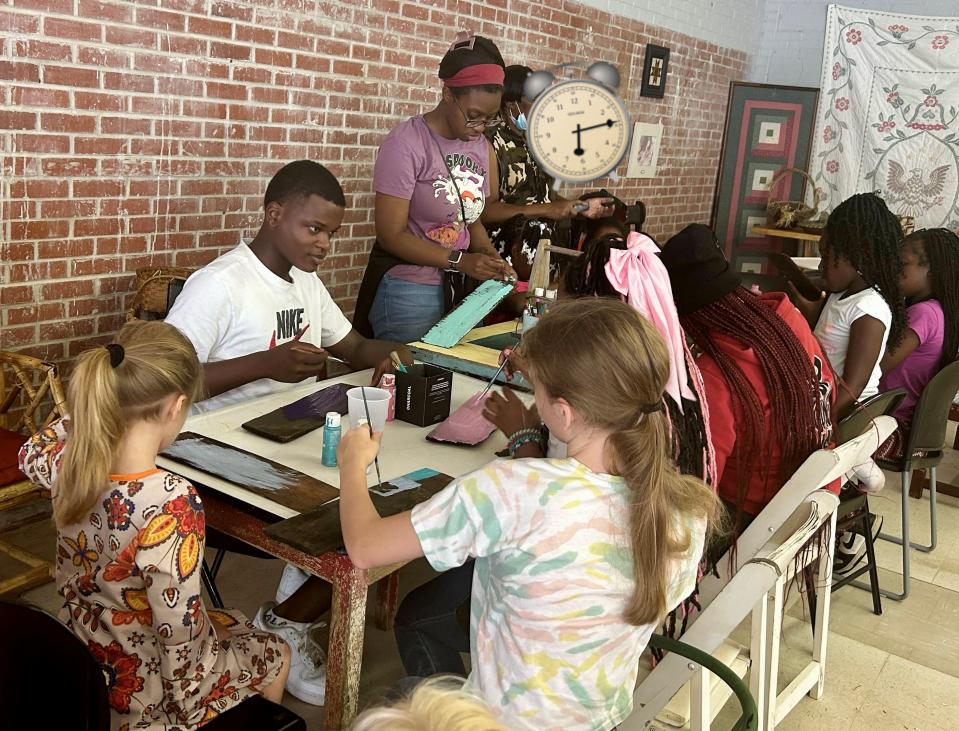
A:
6,14
